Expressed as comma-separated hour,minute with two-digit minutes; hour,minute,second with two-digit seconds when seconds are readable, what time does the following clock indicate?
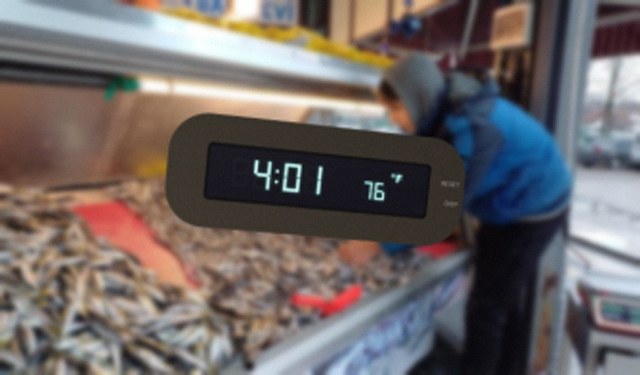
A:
4,01
